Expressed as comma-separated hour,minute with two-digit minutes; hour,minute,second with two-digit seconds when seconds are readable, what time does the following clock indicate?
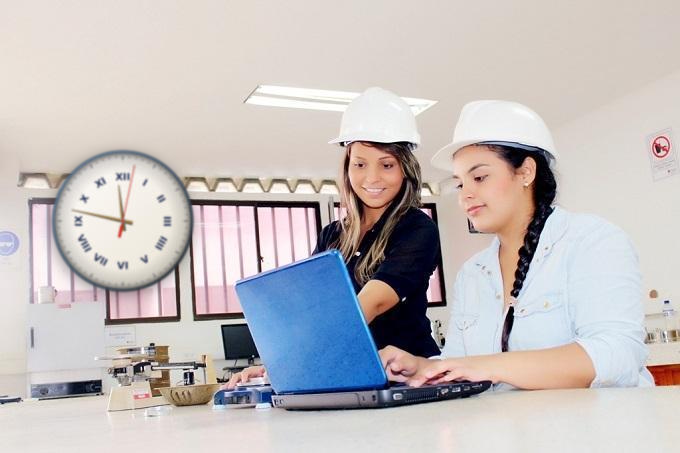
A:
11,47,02
